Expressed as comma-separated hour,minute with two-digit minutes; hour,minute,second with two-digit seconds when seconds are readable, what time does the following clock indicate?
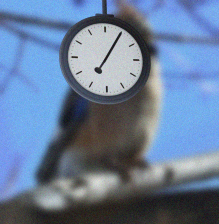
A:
7,05
